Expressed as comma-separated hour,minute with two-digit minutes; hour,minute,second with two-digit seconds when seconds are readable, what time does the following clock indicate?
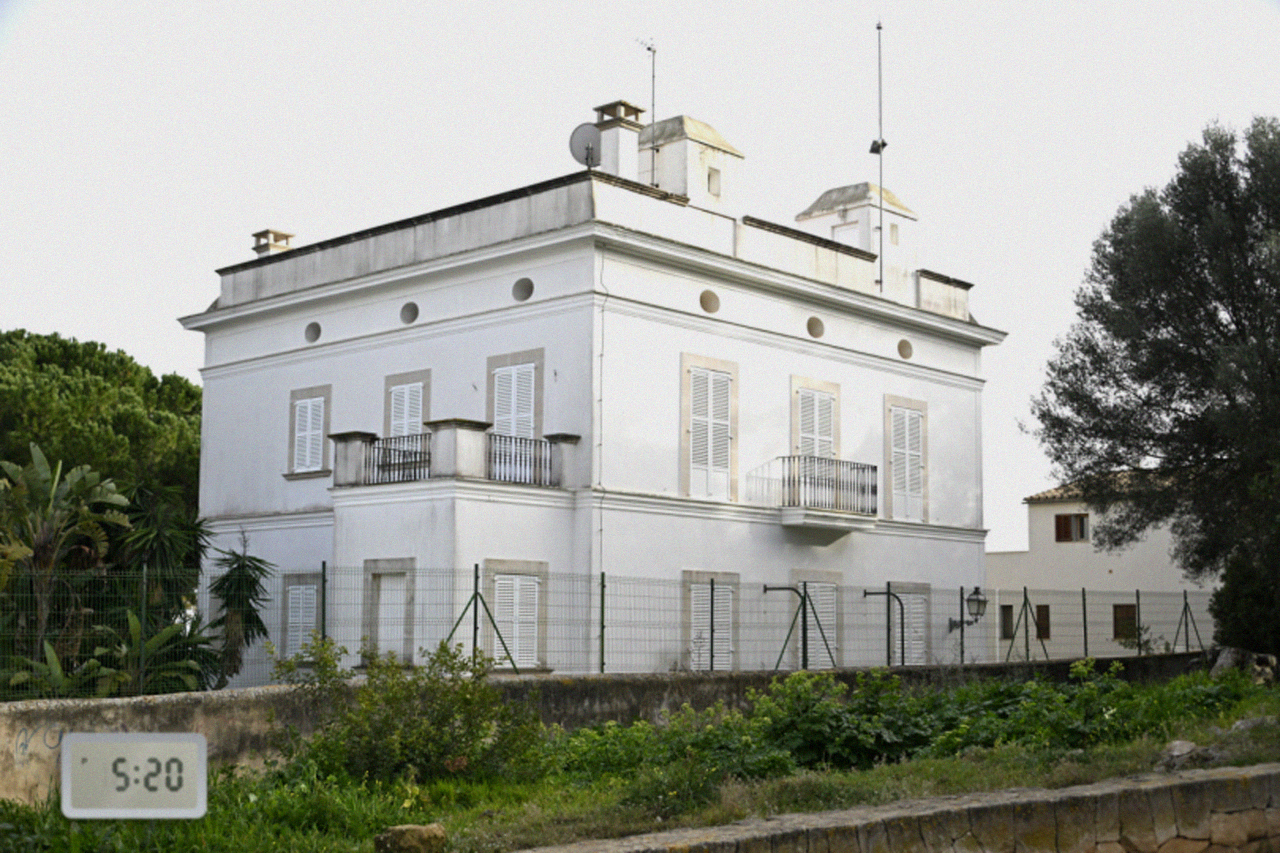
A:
5,20
